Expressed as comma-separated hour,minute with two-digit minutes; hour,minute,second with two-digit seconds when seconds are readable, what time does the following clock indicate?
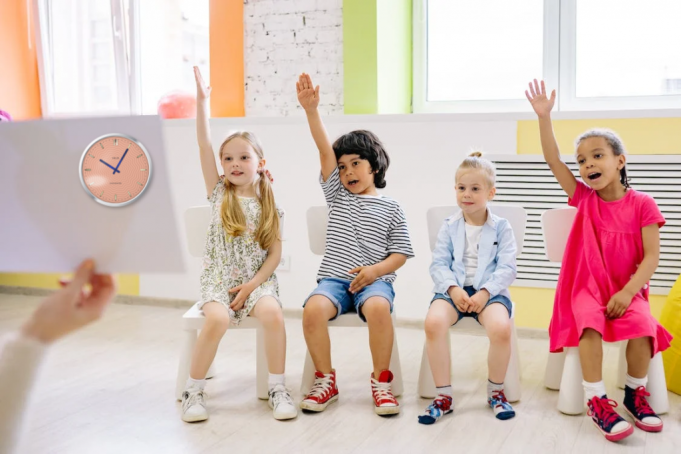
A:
10,05
